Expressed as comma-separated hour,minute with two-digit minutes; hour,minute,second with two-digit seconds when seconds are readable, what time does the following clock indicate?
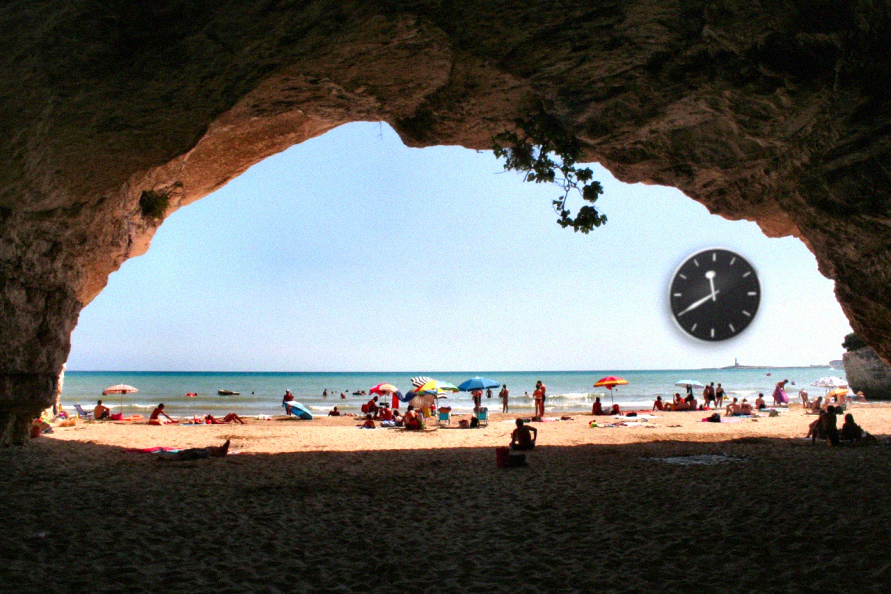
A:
11,40
